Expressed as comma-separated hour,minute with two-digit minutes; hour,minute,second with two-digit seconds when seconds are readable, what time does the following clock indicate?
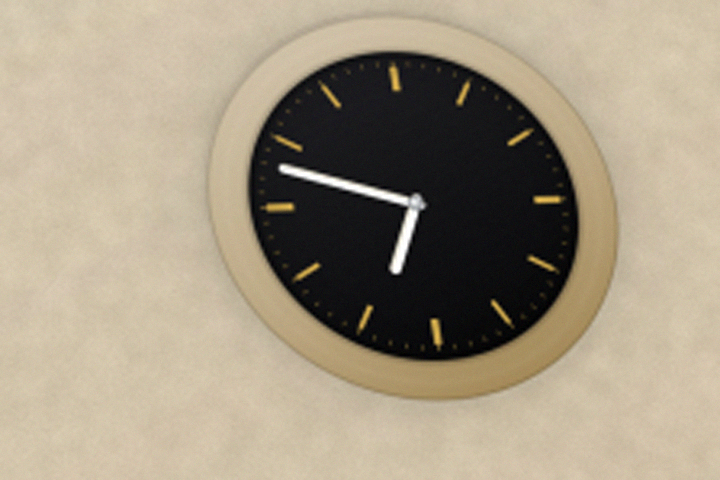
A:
6,48
